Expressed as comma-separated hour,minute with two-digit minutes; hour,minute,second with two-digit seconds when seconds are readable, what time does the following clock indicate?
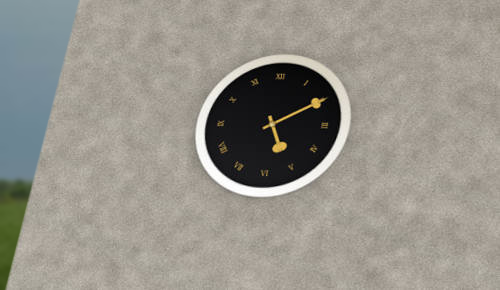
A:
5,10
